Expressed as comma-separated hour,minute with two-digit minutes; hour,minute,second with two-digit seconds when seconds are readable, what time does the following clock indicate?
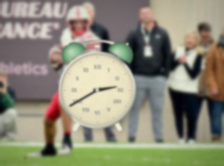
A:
2,40
